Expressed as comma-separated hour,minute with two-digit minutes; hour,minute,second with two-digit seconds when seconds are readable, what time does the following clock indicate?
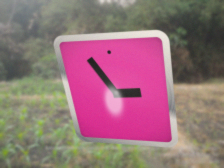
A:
2,55
